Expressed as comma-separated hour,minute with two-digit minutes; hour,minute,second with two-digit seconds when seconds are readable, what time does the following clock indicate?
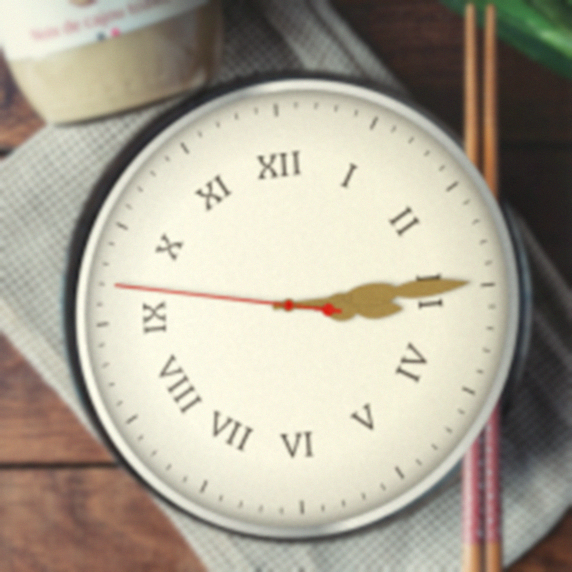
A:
3,14,47
